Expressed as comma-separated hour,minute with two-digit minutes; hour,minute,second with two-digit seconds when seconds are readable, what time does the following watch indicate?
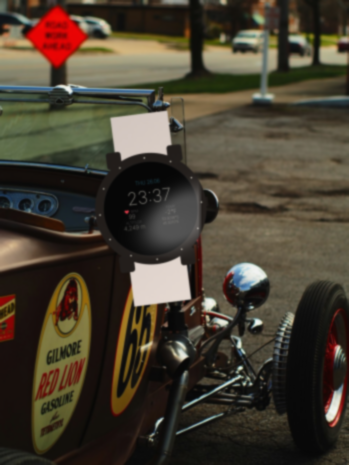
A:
23,37
